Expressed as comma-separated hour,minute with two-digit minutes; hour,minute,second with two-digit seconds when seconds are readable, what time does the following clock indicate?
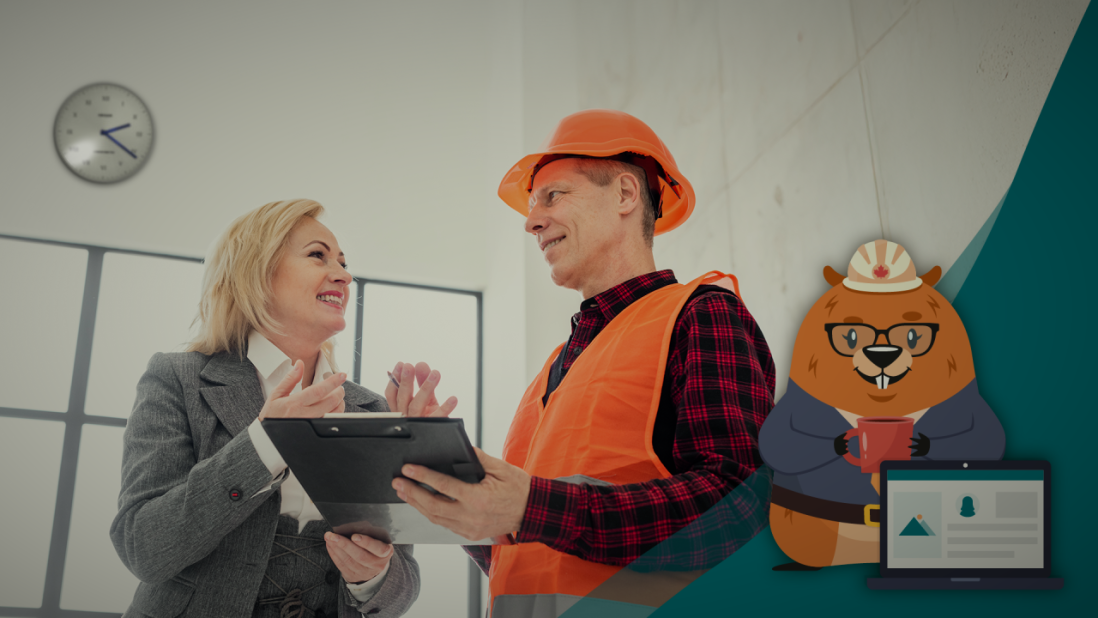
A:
2,21
